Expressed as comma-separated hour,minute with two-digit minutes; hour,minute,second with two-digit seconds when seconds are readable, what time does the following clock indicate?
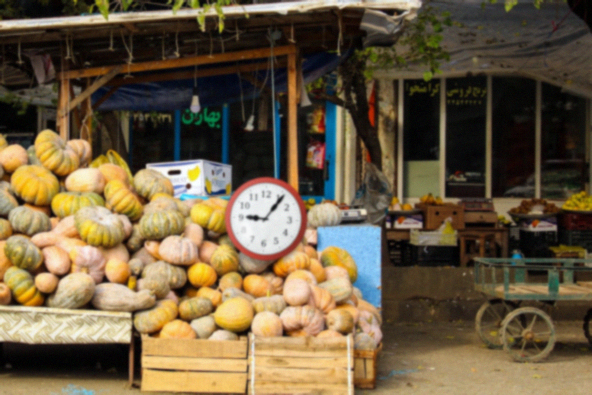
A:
9,06
